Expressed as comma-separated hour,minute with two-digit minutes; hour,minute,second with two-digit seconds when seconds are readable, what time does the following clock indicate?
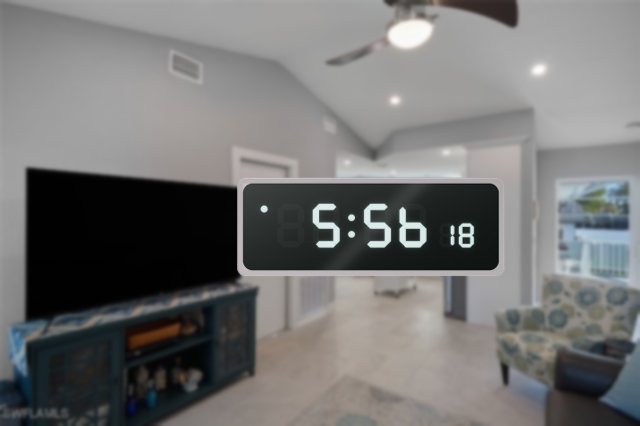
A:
5,56,18
